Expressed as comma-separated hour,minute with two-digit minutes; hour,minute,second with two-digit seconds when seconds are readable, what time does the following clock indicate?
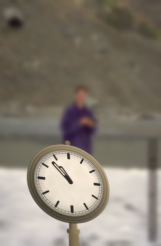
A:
10,53
